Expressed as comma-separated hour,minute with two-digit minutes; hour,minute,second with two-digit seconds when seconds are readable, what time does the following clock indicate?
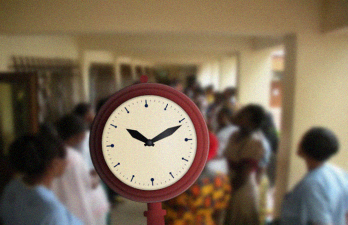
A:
10,11
